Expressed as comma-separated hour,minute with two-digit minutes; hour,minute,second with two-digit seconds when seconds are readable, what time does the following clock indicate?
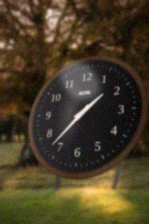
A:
1,37
